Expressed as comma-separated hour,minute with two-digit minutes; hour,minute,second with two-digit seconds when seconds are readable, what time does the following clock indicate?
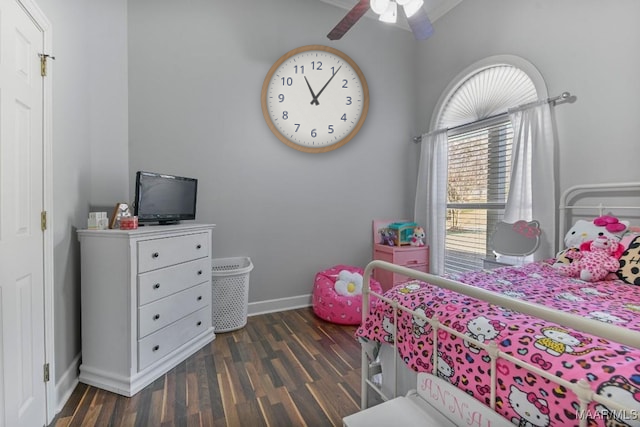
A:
11,06
